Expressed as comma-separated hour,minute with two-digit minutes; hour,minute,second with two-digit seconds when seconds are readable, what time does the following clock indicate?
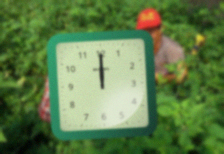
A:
12,00
